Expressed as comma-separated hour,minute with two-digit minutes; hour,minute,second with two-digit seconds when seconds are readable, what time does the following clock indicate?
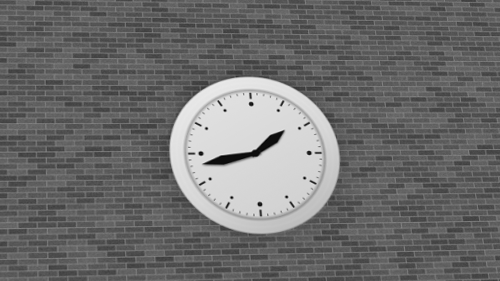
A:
1,43
